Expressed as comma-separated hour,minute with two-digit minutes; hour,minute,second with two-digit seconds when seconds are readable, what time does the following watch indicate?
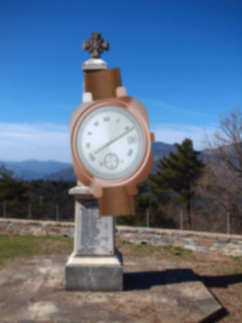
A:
8,11
